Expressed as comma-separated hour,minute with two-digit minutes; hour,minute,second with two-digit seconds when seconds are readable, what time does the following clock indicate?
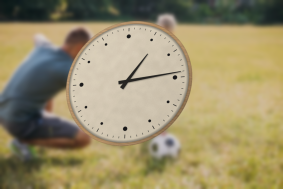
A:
1,14
